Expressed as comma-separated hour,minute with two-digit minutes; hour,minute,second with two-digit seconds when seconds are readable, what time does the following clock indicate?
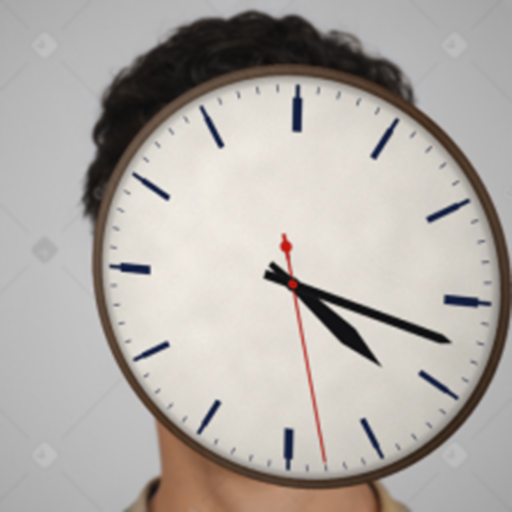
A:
4,17,28
